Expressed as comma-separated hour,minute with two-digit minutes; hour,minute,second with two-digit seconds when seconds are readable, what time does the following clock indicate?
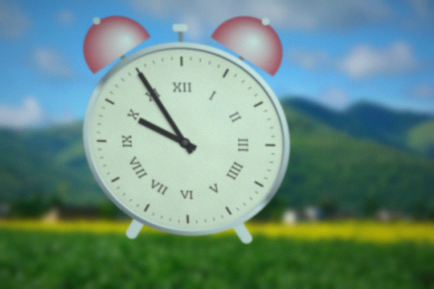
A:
9,55
